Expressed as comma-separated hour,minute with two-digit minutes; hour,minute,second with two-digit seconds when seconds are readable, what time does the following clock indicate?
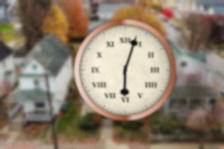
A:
6,03
